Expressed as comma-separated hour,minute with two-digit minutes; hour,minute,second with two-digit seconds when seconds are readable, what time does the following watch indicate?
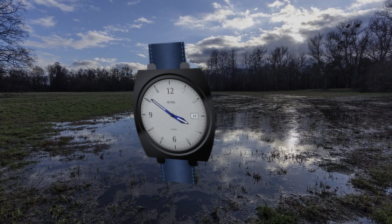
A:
3,51
